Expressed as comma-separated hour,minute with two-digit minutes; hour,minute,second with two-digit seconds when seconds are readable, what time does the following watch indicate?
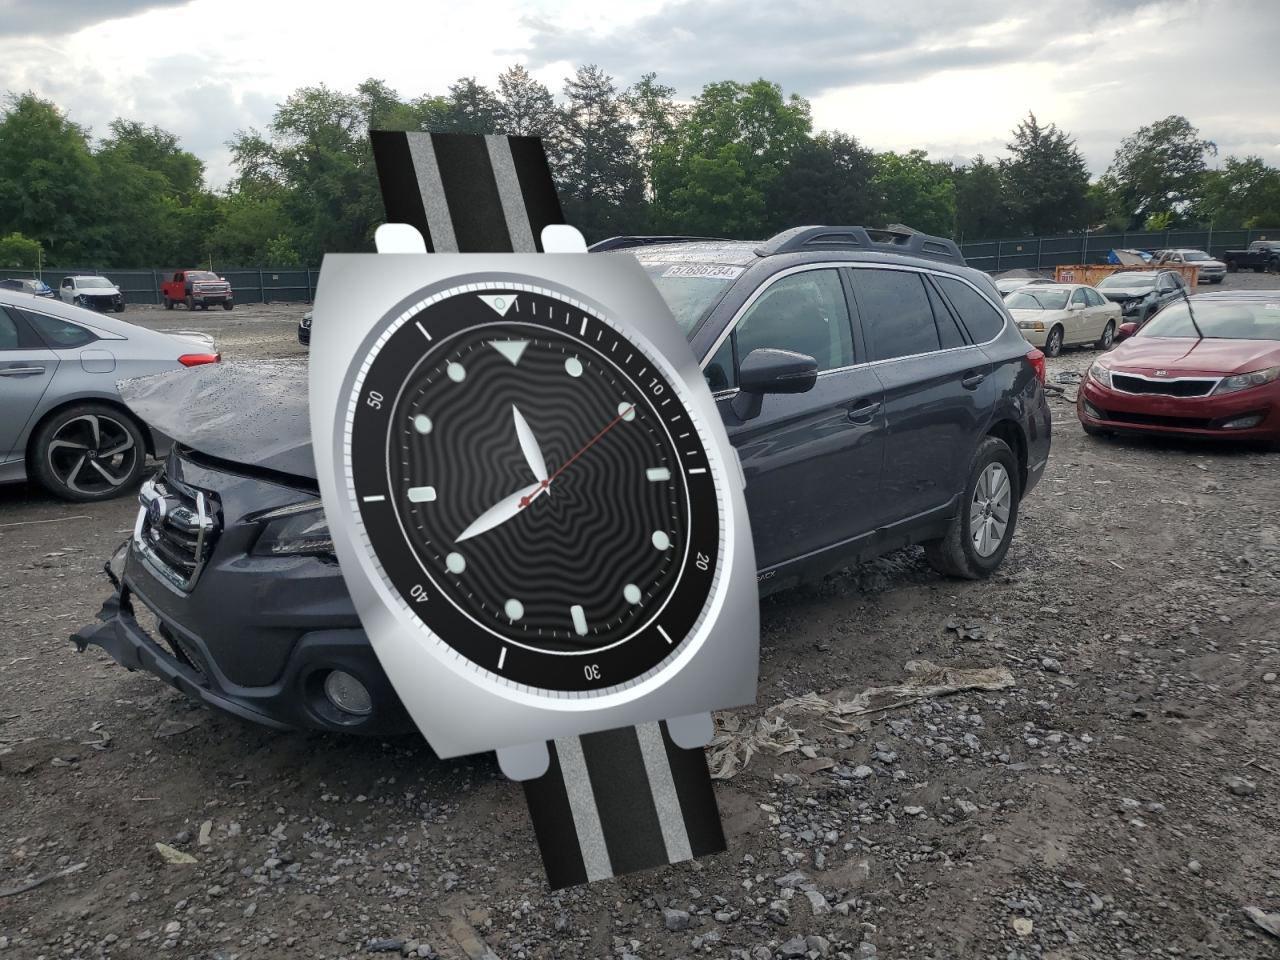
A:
11,41,10
